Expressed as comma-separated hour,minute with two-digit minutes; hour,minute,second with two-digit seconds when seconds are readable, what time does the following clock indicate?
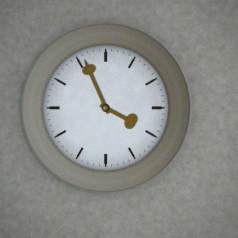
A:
3,56
